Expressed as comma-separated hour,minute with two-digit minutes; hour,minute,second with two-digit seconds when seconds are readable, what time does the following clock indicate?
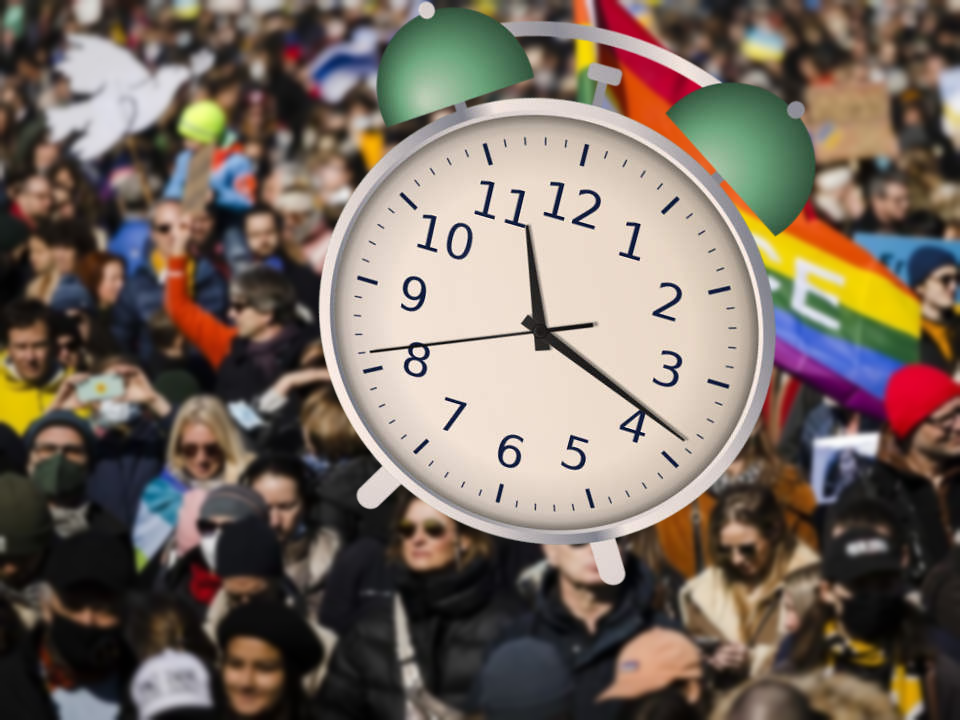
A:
11,18,41
